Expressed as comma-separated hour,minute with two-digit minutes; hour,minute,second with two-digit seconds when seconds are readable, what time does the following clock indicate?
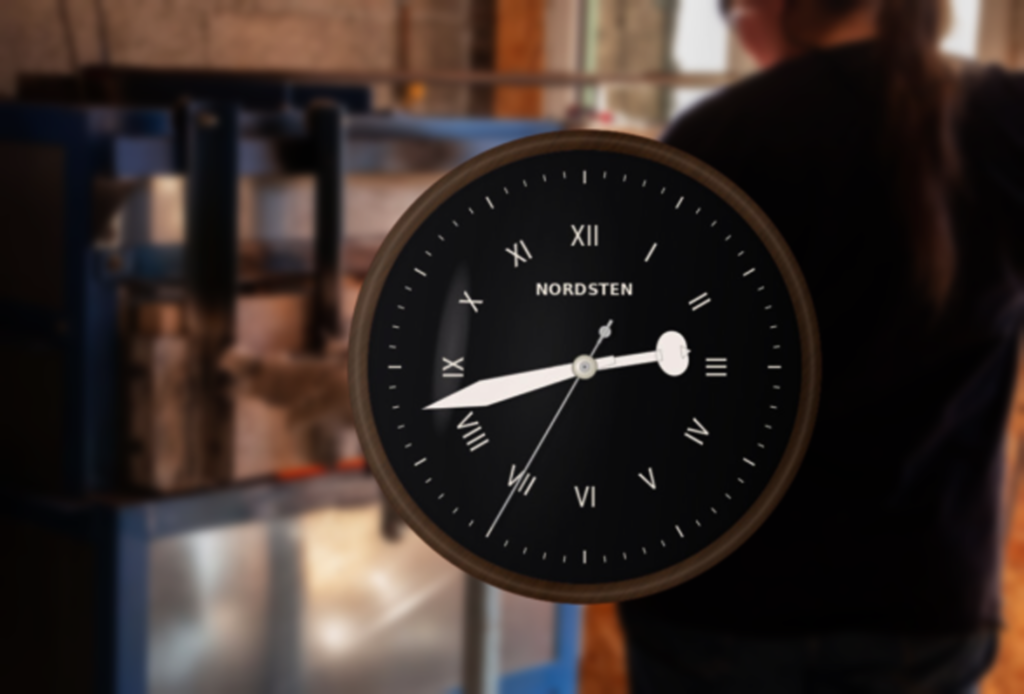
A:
2,42,35
